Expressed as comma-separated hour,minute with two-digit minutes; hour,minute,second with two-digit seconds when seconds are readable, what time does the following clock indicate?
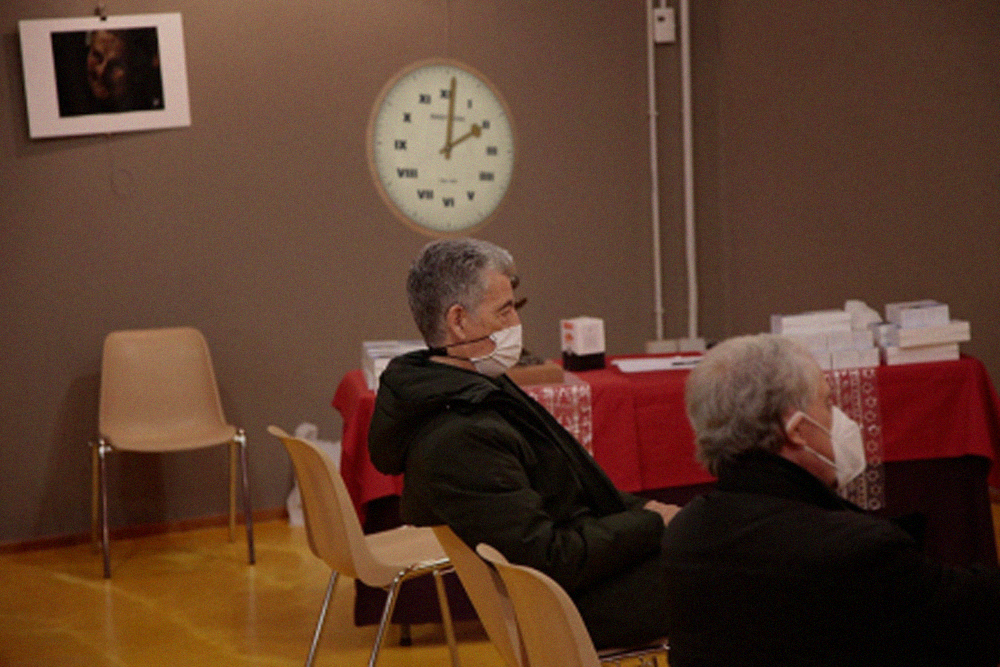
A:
2,01
